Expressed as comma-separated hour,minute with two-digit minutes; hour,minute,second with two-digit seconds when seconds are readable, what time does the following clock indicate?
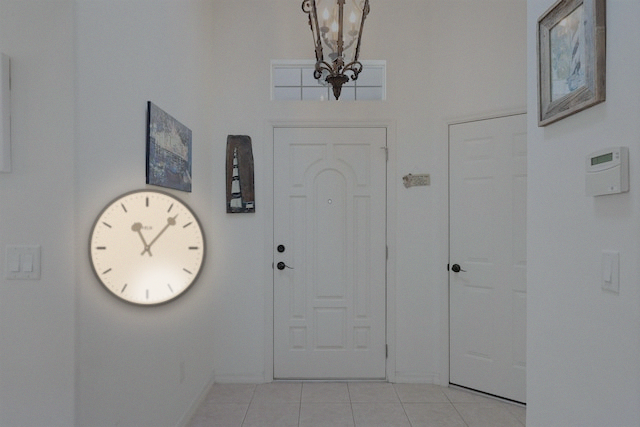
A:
11,07
